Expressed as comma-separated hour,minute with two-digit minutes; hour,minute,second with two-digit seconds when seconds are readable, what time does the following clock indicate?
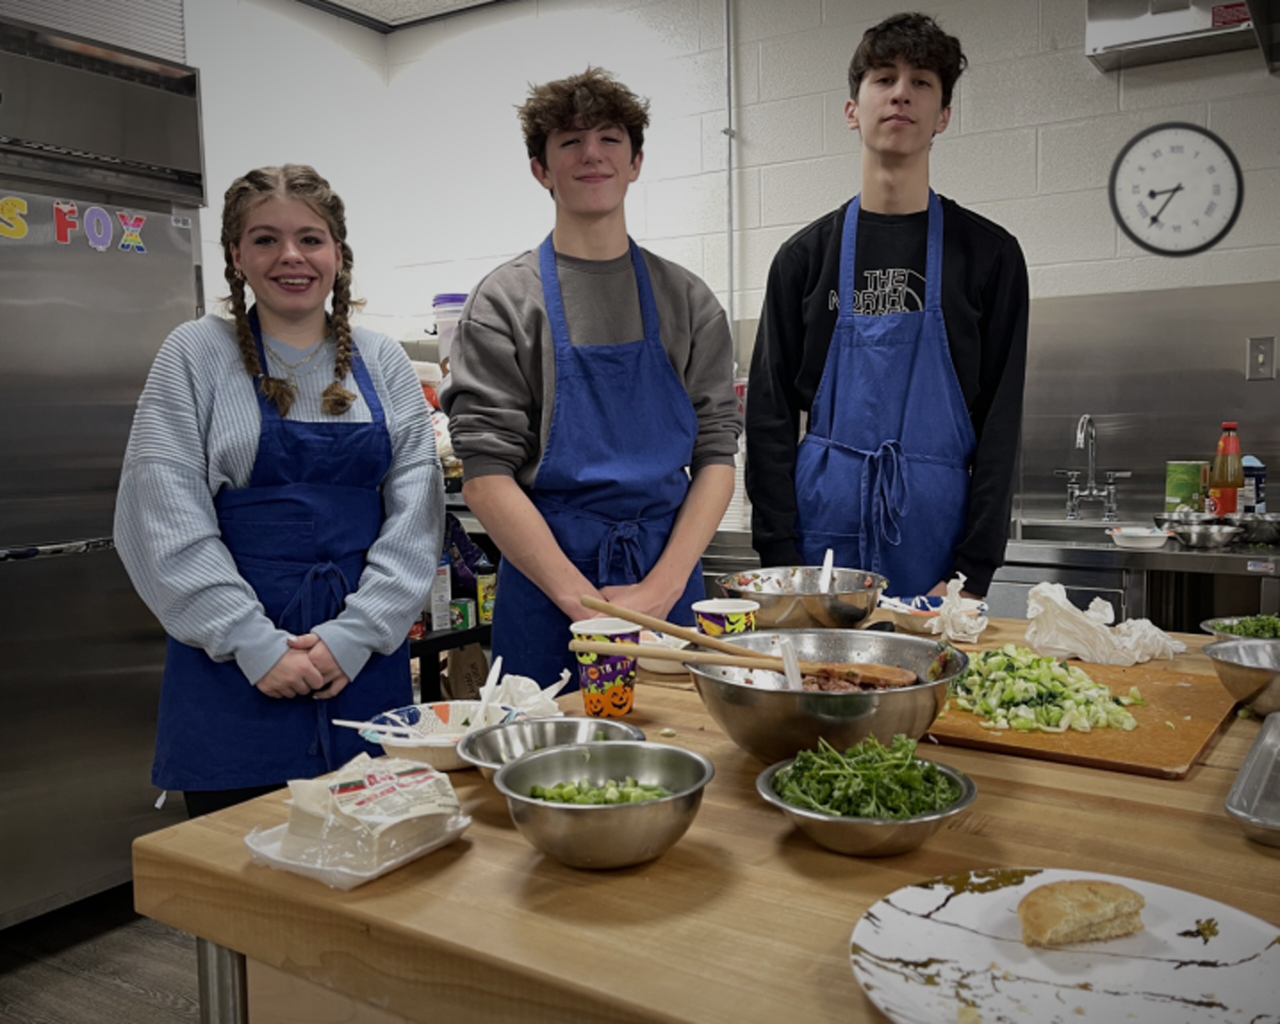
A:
8,36
